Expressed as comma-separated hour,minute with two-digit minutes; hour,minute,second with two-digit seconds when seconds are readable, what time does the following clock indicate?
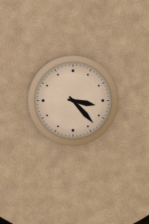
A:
3,23
